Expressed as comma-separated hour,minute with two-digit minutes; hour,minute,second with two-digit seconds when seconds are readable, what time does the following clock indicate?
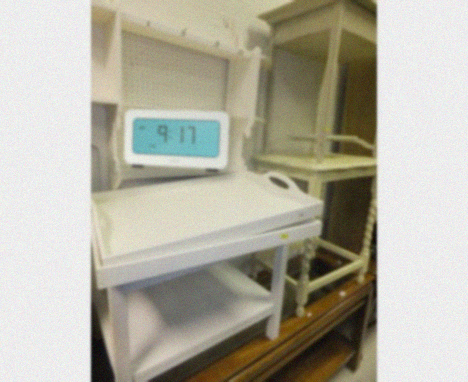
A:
9,17
